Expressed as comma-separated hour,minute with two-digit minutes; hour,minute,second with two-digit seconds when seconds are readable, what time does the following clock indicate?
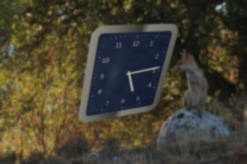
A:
5,14
